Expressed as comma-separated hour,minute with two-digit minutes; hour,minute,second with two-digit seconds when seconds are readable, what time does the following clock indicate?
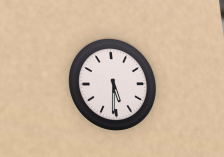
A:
5,31
